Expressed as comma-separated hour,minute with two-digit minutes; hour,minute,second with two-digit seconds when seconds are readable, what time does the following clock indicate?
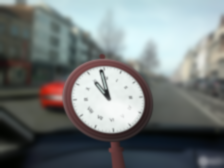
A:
10,59
